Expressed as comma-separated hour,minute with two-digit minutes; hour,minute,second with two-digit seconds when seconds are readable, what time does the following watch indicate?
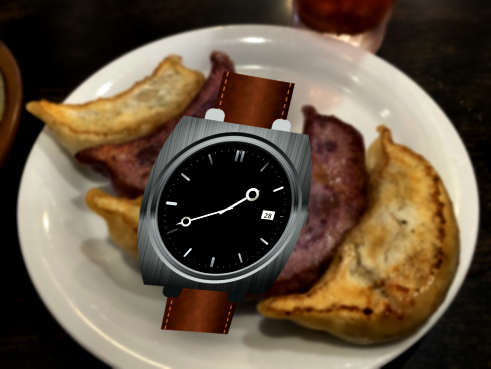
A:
1,41
